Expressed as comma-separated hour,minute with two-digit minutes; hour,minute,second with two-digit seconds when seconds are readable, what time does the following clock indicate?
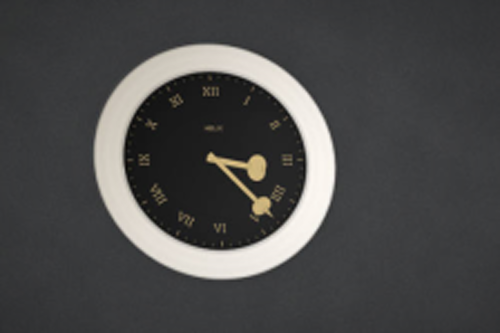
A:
3,23
